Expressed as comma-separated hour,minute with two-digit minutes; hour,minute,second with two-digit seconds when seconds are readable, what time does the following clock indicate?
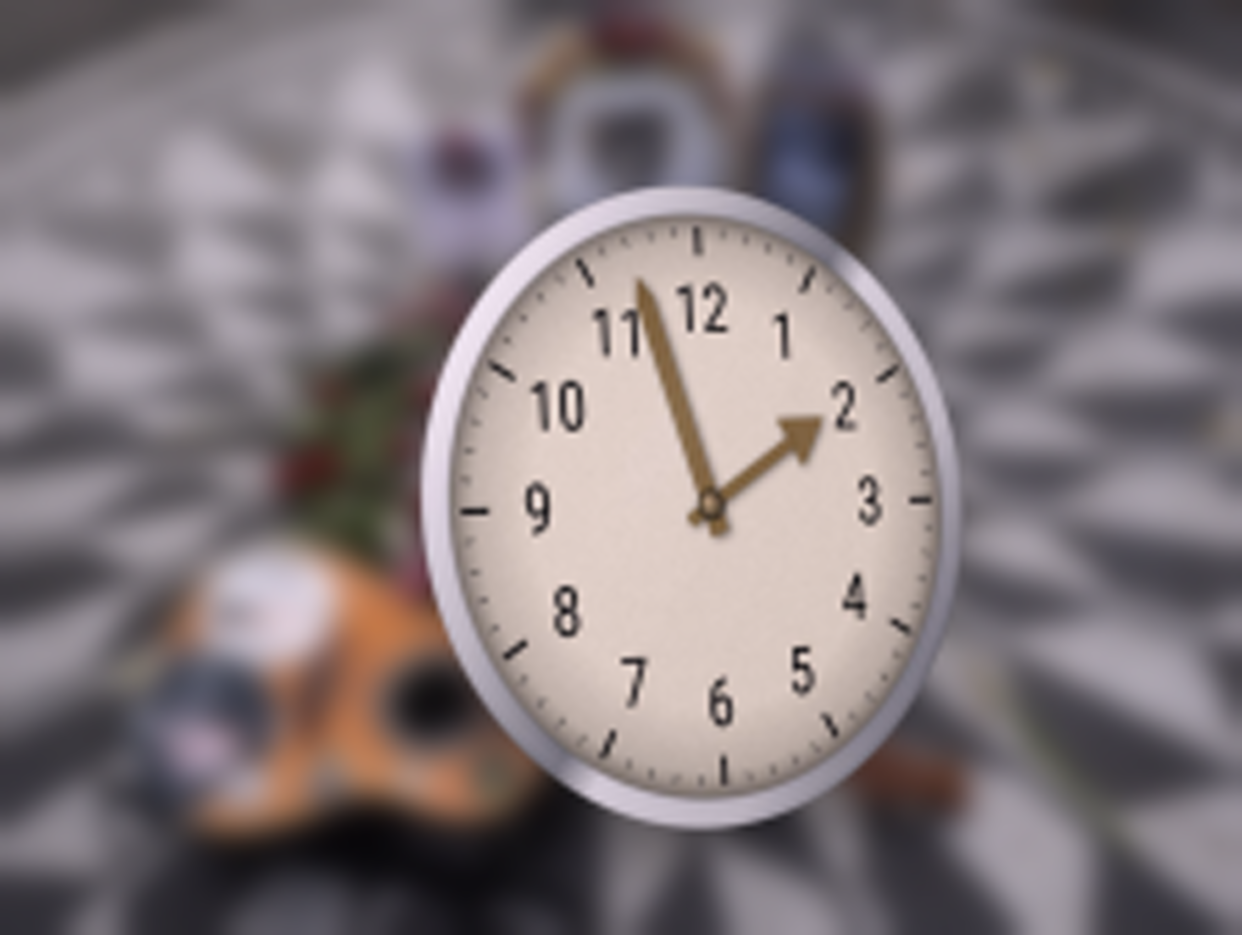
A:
1,57
